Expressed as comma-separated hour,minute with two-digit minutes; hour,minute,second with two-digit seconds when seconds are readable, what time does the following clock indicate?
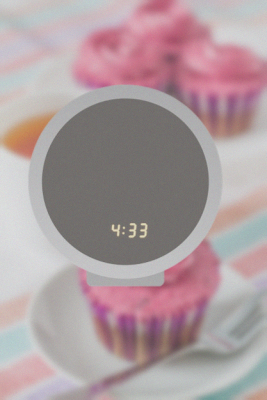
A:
4,33
